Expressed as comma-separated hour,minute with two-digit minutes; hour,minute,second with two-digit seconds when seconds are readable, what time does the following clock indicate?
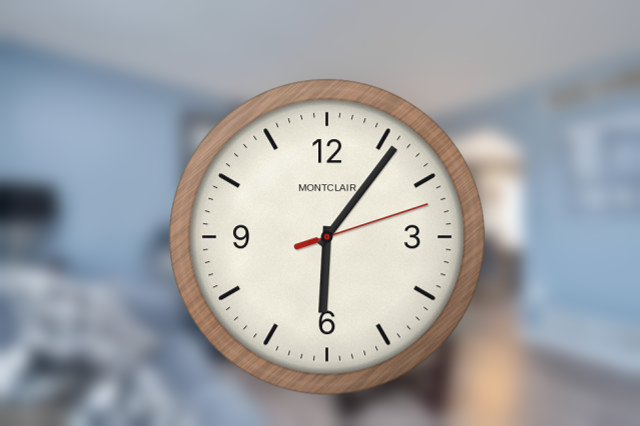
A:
6,06,12
